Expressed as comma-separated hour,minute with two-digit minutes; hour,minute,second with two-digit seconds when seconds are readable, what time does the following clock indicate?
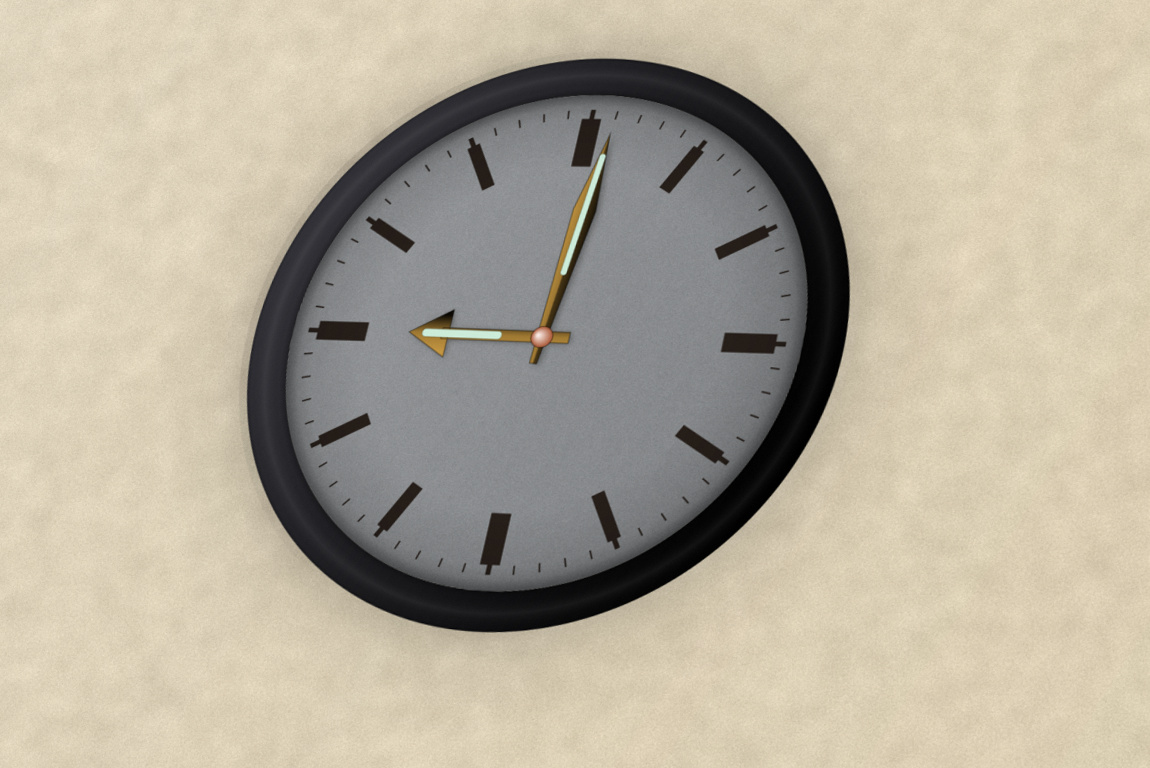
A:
9,01
